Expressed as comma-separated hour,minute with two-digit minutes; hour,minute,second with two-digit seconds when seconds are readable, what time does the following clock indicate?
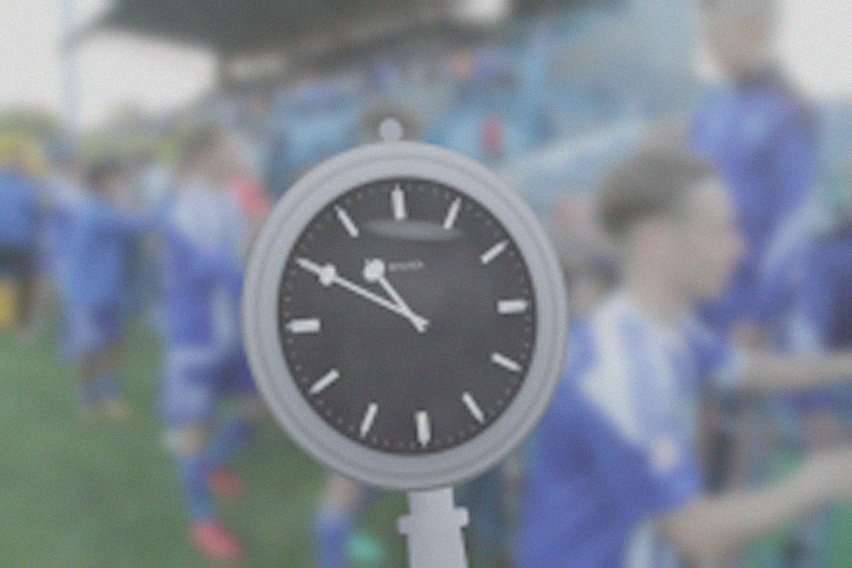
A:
10,50
